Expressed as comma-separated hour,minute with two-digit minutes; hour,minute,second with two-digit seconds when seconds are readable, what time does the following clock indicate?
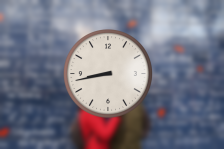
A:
8,43
